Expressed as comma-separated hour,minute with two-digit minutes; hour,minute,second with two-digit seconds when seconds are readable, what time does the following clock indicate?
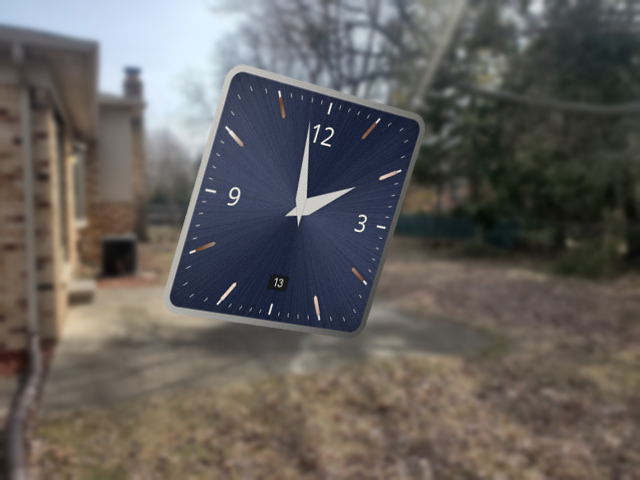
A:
1,58
